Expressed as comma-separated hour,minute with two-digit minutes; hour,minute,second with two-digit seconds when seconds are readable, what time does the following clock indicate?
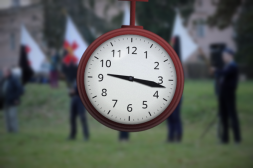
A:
9,17
